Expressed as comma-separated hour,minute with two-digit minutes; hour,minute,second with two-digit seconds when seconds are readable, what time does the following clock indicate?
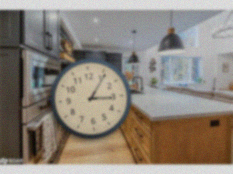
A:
3,06
